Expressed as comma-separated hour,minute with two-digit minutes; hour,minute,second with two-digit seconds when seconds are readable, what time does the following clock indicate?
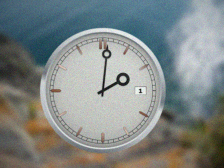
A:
2,01
